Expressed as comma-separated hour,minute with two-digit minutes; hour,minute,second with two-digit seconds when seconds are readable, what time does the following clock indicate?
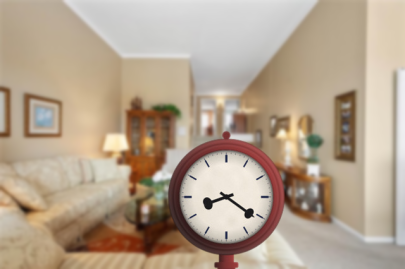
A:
8,21
